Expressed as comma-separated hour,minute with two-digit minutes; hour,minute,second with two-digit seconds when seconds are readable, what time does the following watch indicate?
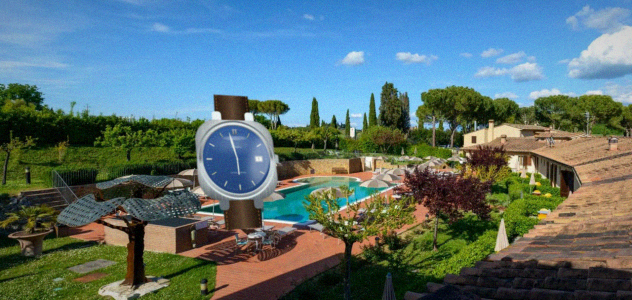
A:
5,58
